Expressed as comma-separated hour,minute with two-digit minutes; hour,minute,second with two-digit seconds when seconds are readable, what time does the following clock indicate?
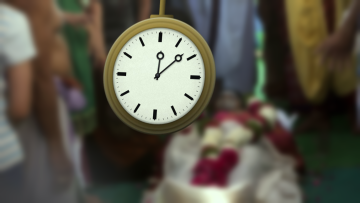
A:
12,08
